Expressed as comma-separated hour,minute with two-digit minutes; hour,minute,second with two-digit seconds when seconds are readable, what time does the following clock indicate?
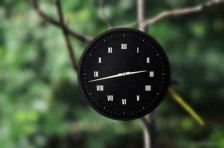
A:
2,43
